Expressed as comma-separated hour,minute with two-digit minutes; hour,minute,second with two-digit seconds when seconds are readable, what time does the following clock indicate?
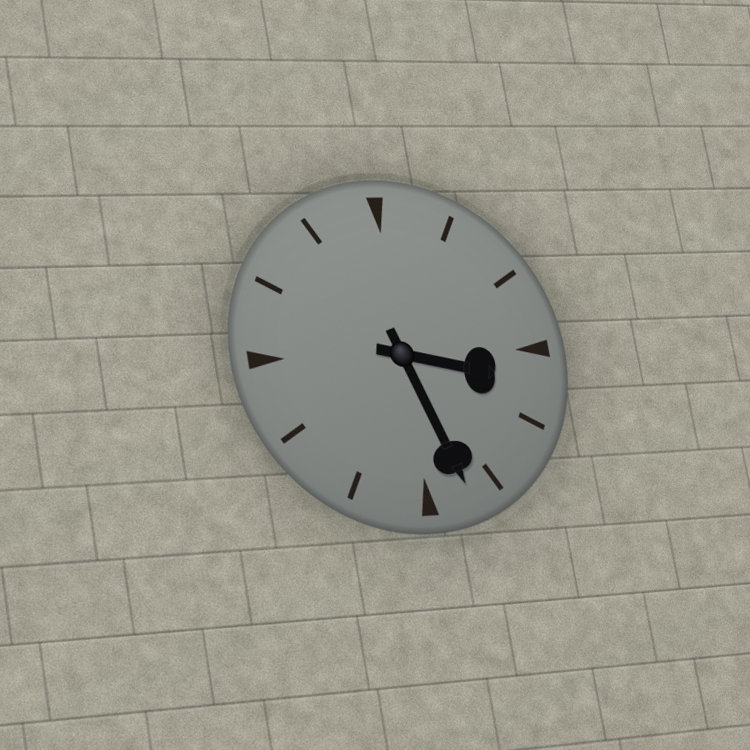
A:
3,27
